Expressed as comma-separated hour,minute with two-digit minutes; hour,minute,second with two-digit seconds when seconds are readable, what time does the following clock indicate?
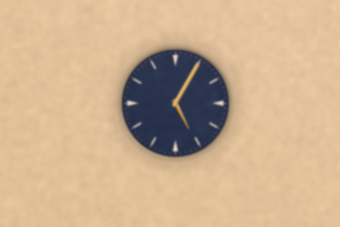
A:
5,05
